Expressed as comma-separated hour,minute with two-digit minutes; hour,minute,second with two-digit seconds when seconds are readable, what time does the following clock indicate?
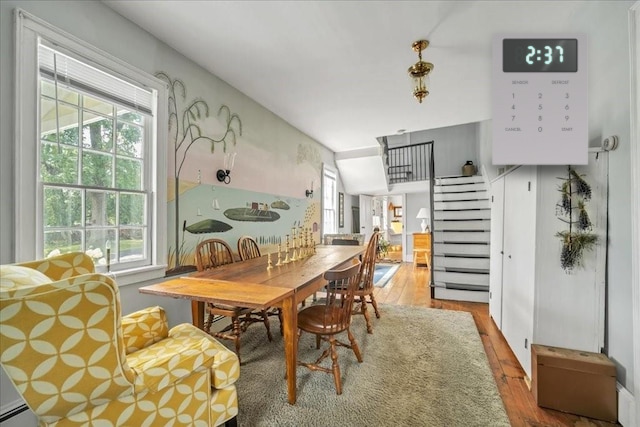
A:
2,37
